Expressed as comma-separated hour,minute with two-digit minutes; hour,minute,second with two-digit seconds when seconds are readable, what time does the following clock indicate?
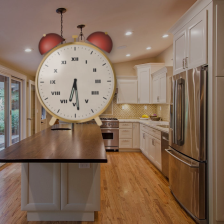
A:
6,29
